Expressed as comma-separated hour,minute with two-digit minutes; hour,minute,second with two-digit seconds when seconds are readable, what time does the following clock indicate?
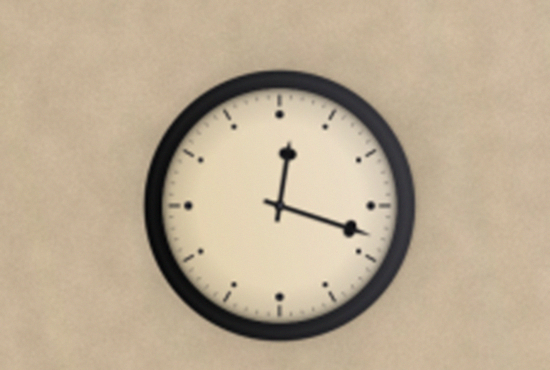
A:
12,18
